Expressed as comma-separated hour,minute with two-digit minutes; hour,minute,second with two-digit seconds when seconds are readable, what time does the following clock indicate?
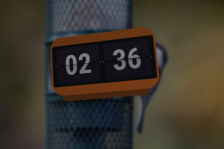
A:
2,36
